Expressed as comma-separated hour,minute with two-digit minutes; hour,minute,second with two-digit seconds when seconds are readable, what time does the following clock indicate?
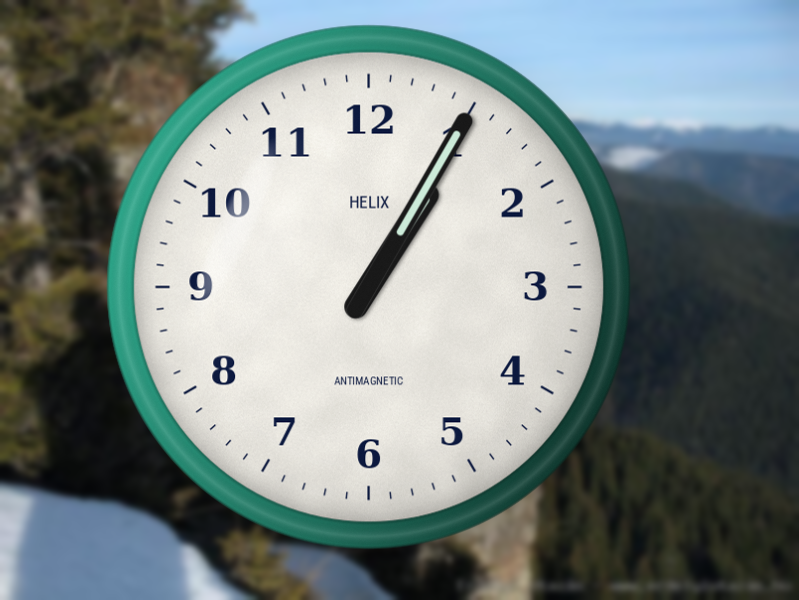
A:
1,05
